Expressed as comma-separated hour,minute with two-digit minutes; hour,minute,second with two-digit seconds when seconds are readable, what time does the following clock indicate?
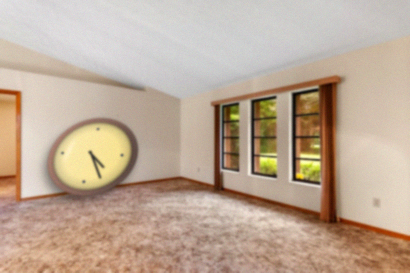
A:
4,25
